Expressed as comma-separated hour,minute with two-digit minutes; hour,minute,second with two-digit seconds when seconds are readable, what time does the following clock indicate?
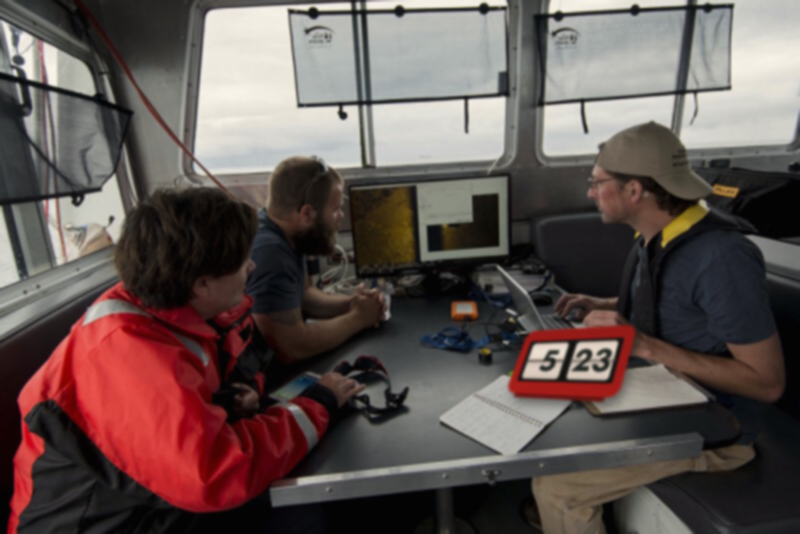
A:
5,23
